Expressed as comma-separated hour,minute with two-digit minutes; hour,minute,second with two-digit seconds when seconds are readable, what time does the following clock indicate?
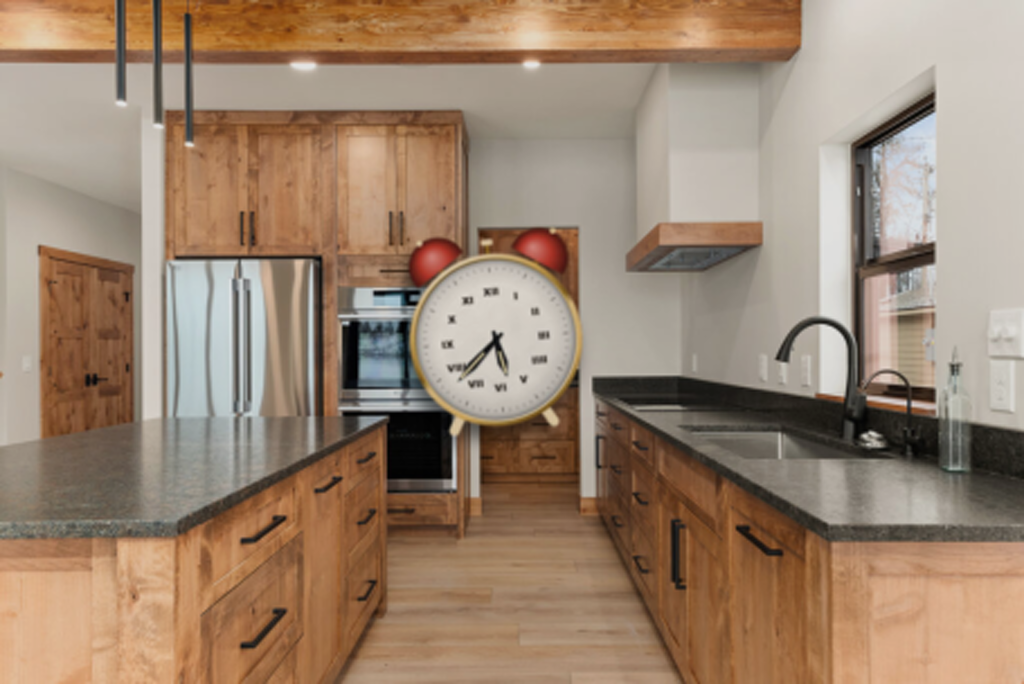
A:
5,38
